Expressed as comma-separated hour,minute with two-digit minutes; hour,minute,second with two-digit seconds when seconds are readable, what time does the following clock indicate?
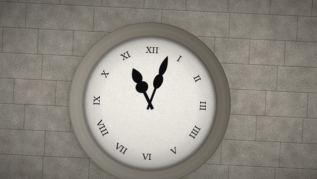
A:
11,03
